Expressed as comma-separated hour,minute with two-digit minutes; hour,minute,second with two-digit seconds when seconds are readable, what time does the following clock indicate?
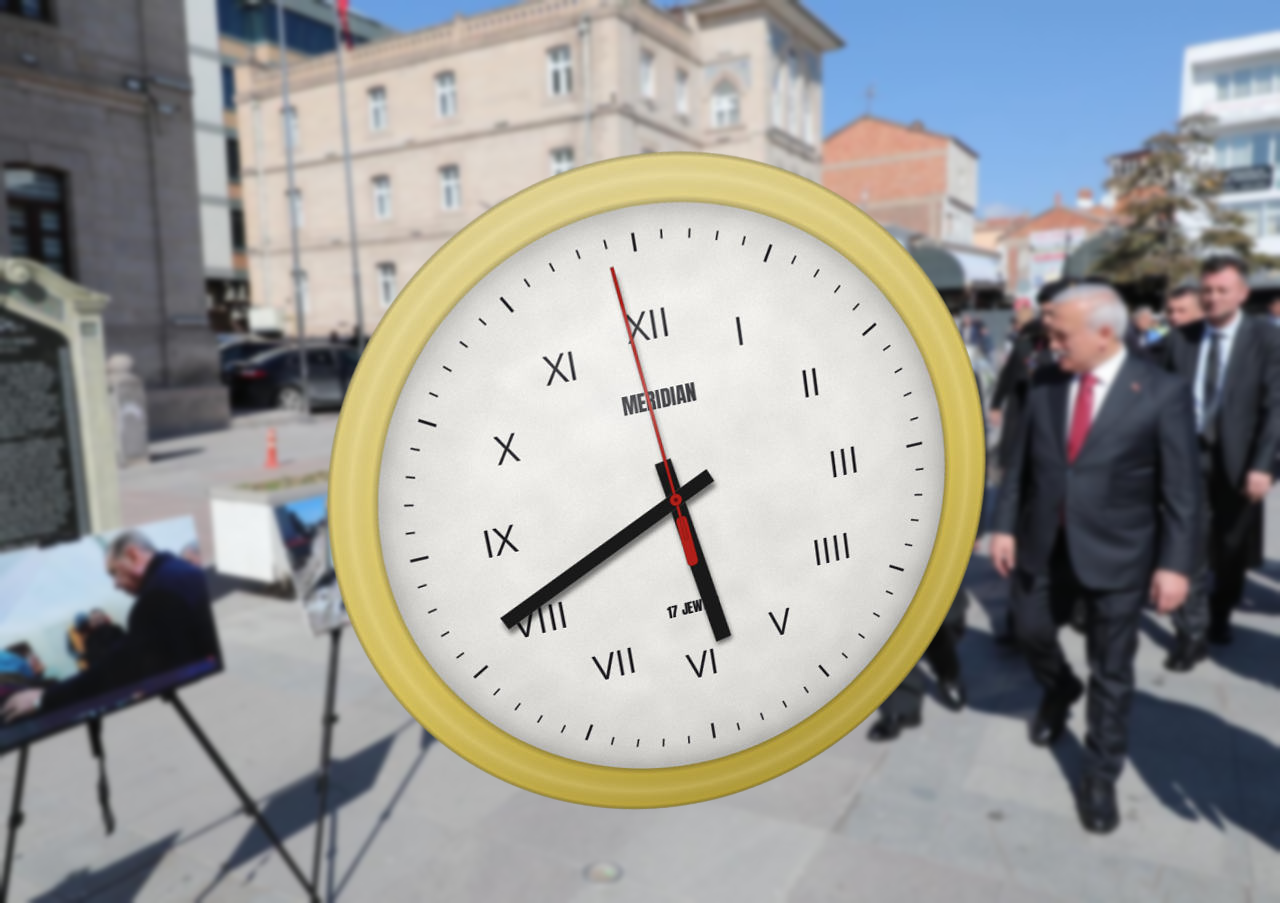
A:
5,40,59
